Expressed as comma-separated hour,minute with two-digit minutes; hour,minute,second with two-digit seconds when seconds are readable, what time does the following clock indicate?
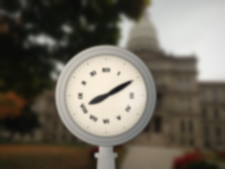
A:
8,10
